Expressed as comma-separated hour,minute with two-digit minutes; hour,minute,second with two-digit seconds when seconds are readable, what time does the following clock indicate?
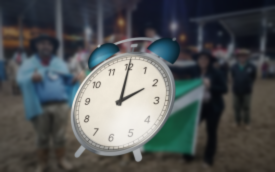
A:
2,00
